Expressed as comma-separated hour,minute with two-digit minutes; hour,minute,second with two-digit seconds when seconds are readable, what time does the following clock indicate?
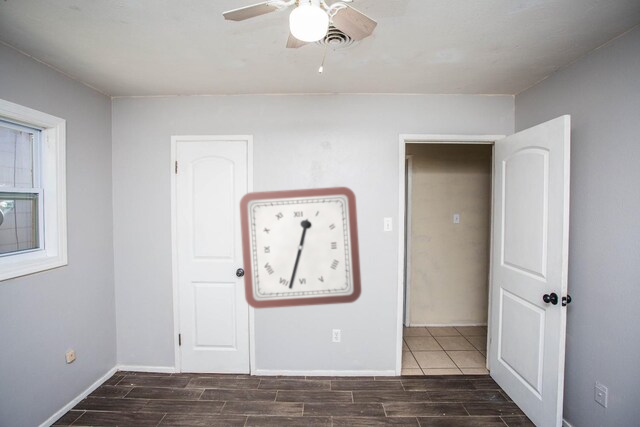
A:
12,33
